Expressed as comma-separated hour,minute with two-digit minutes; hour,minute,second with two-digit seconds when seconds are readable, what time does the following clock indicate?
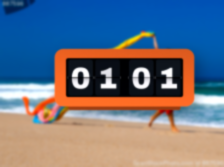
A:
1,01
